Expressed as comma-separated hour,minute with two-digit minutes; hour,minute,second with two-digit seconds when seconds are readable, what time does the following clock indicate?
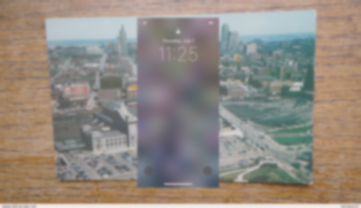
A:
11,25
